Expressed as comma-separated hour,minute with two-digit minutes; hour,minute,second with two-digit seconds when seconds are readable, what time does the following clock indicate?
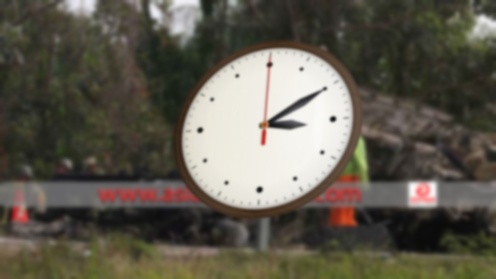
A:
3,10,00
